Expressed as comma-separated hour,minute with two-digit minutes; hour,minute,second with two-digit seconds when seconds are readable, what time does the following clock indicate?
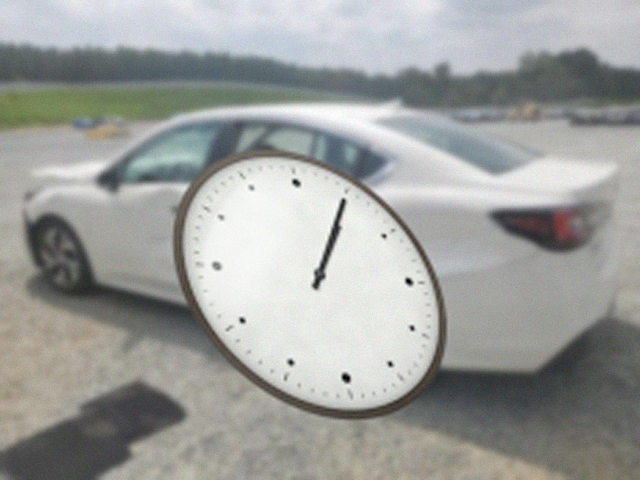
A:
1,05
